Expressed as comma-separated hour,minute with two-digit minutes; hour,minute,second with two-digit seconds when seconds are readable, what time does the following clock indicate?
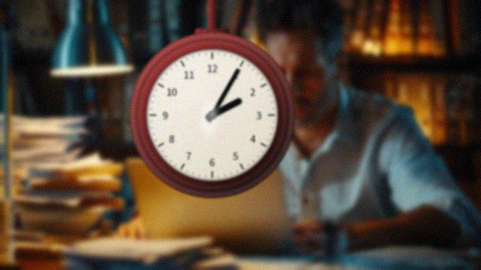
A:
2,05
